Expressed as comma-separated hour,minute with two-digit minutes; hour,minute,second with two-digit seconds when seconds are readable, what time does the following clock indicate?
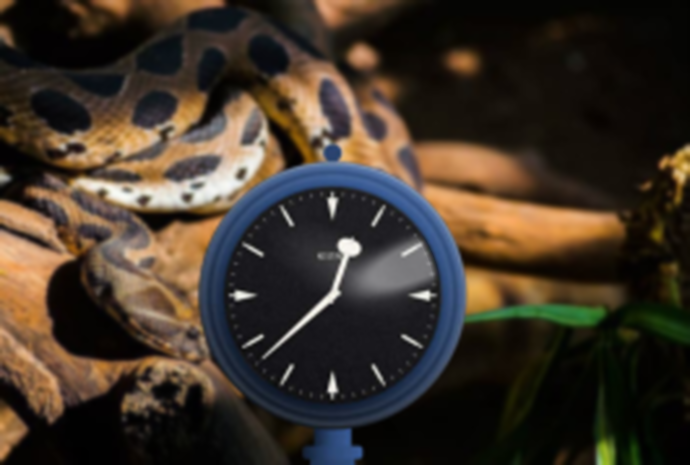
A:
12,38
